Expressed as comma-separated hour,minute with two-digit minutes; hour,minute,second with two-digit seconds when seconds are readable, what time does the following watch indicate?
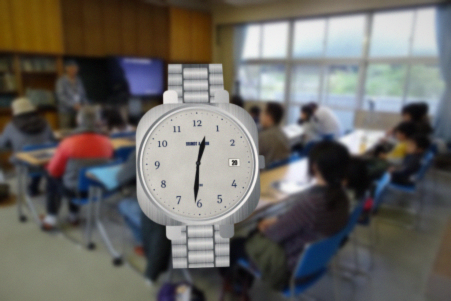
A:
12,31
